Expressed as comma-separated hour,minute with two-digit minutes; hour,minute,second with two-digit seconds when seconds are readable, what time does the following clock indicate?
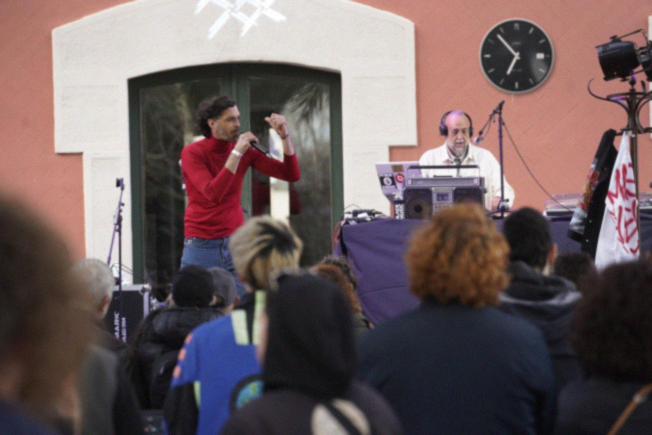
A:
6,53
